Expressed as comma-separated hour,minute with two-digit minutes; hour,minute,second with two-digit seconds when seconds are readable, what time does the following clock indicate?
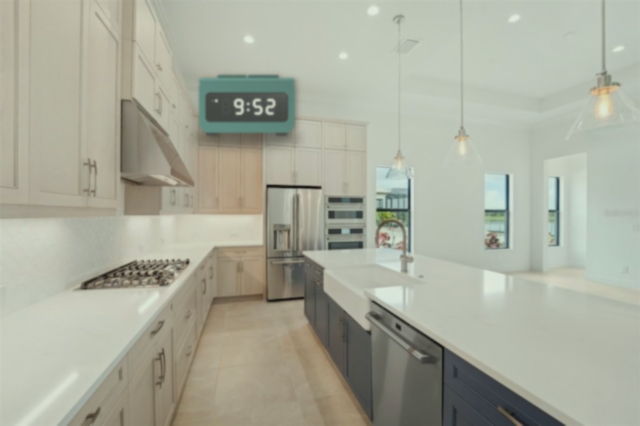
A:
9,52
